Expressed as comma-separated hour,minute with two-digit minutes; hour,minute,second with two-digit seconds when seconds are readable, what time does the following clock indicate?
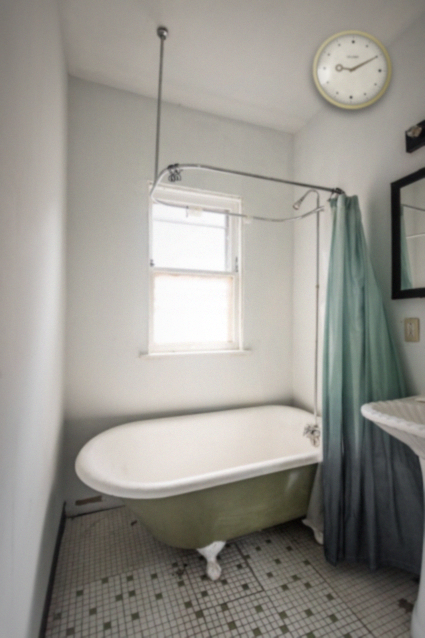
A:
9,10
